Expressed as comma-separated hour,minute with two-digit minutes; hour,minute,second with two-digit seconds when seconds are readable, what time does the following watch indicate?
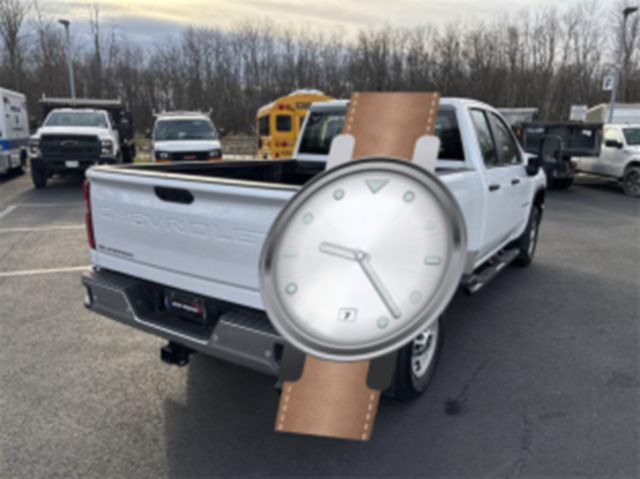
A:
9,23
